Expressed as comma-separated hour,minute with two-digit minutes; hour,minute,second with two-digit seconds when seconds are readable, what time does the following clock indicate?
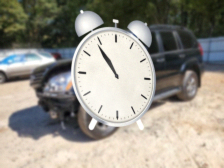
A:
10,54
